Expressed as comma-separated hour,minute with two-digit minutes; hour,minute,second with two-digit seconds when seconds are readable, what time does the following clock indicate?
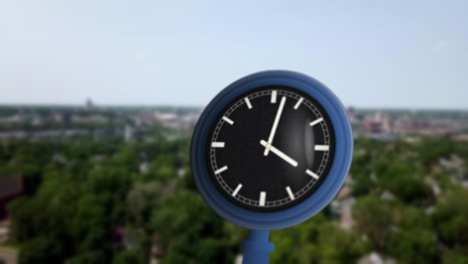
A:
4,02
